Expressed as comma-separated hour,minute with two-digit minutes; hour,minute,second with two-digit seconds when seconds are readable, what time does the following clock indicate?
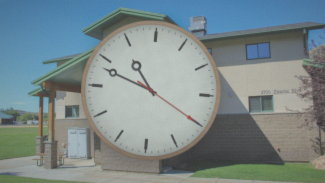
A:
10,48,20
